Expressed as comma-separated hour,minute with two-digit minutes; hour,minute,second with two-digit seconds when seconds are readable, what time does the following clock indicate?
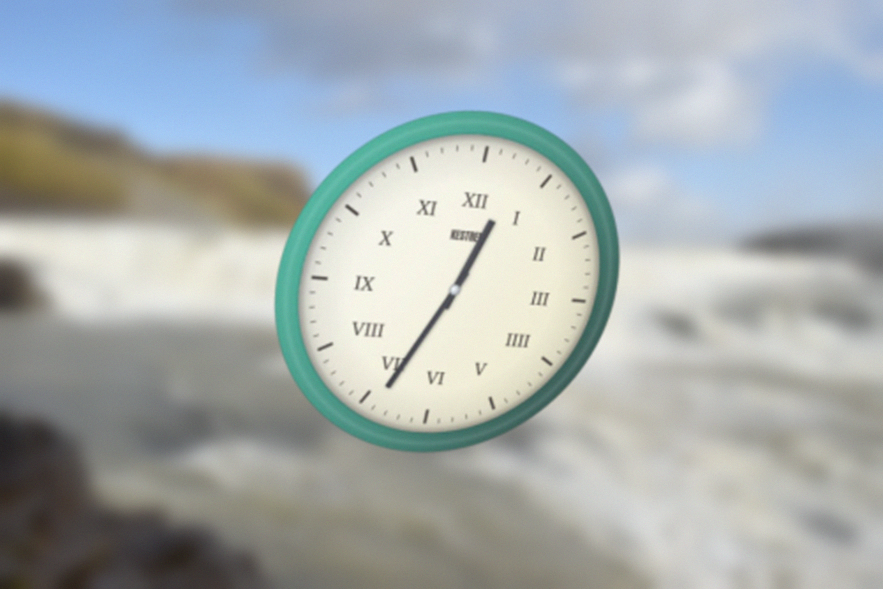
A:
12,34
